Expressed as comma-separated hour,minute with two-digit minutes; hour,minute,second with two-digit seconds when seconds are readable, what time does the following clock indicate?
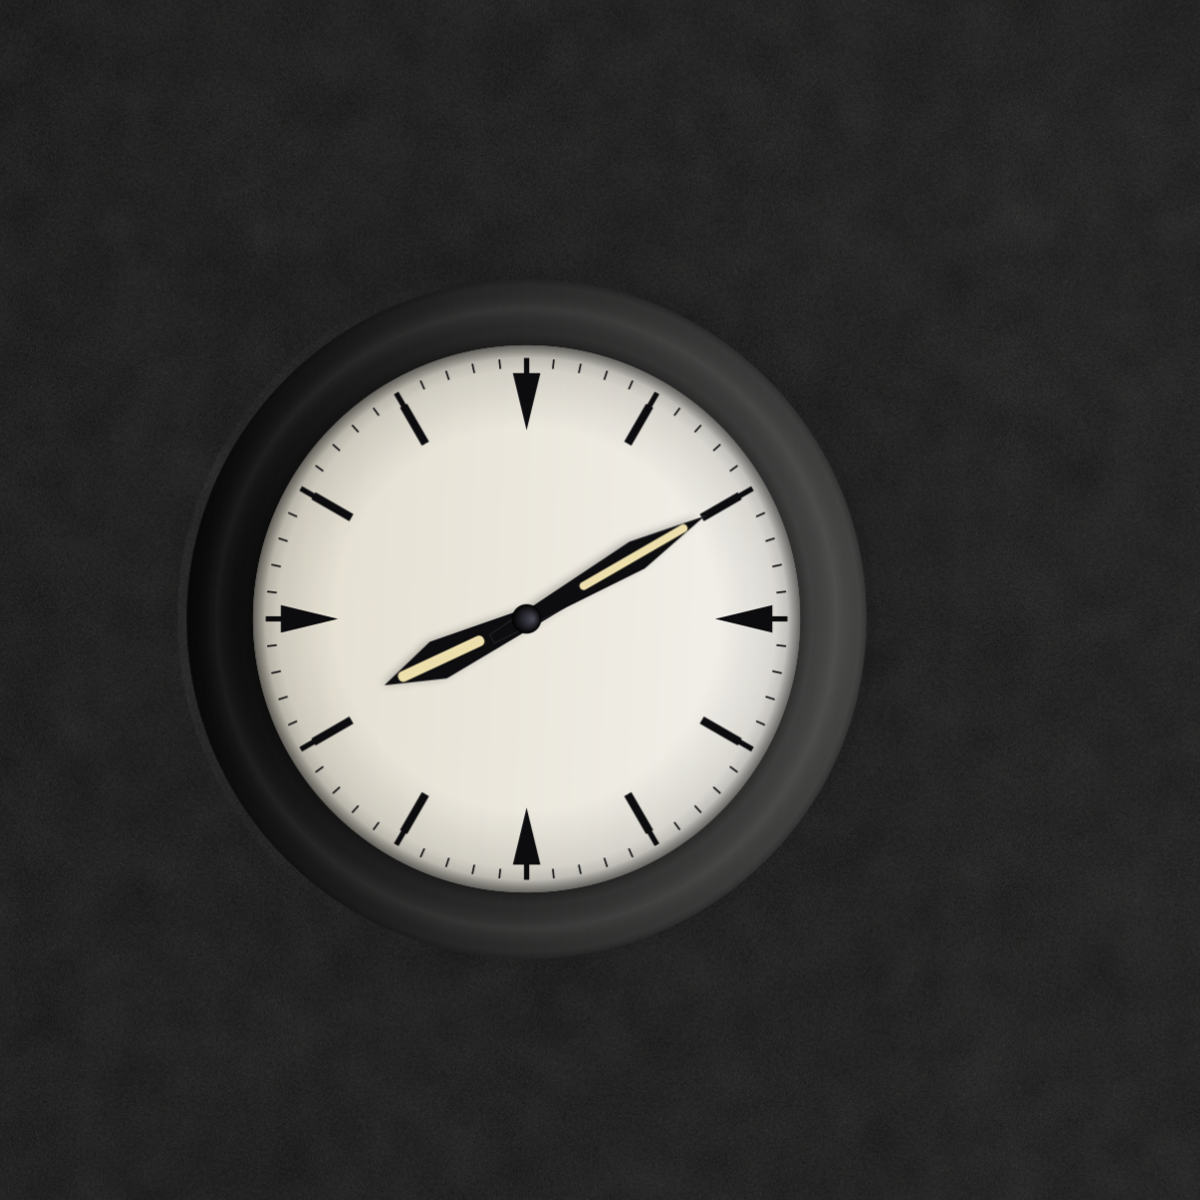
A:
8,10
